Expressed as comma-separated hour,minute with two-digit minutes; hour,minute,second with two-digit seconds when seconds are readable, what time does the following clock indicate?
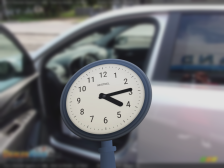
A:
4,14
